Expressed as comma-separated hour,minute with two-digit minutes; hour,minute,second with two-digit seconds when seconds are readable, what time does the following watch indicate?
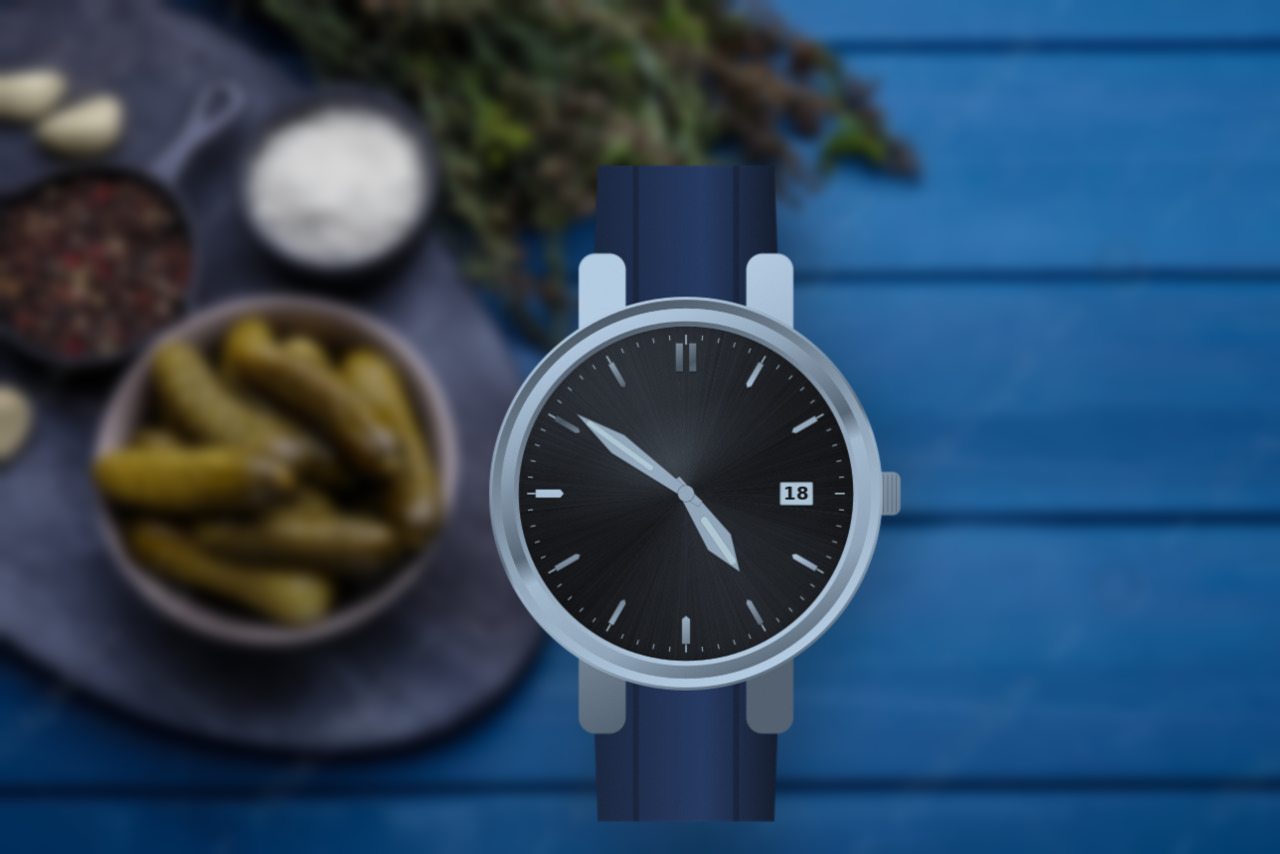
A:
4,51
